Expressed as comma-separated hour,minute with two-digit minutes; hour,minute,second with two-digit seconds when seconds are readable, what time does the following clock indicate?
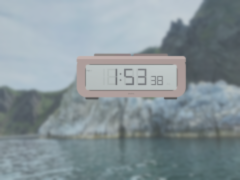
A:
1,53,38
